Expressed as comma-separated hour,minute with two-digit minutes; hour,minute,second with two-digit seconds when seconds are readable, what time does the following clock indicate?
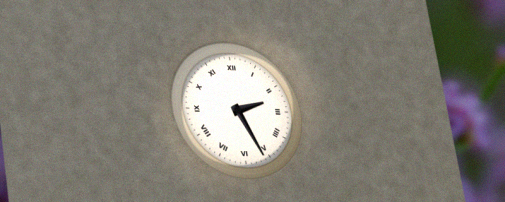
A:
2,26
